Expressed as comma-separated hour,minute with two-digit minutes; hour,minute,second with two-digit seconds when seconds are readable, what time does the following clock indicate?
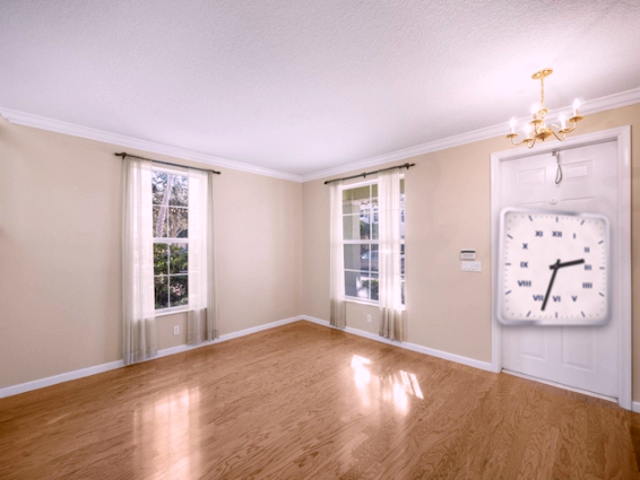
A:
2,33
